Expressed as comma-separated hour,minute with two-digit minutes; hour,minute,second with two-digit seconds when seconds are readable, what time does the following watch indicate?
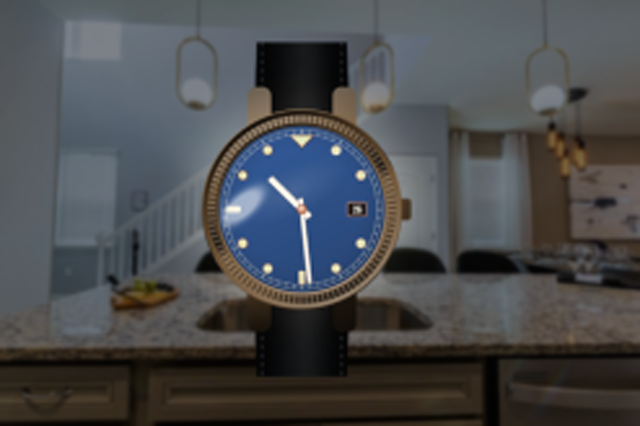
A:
10,29
